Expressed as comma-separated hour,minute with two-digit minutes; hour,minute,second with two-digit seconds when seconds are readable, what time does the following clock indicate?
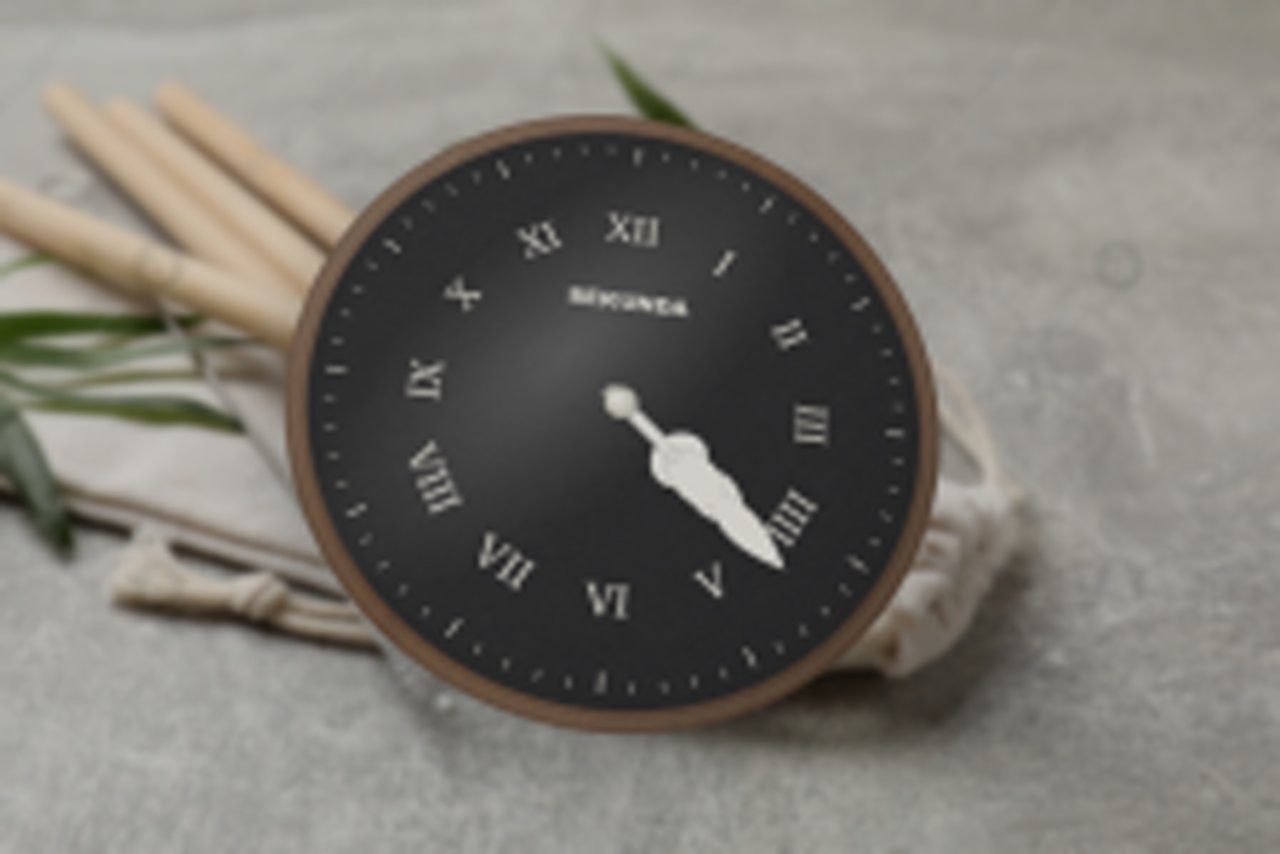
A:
4,22
